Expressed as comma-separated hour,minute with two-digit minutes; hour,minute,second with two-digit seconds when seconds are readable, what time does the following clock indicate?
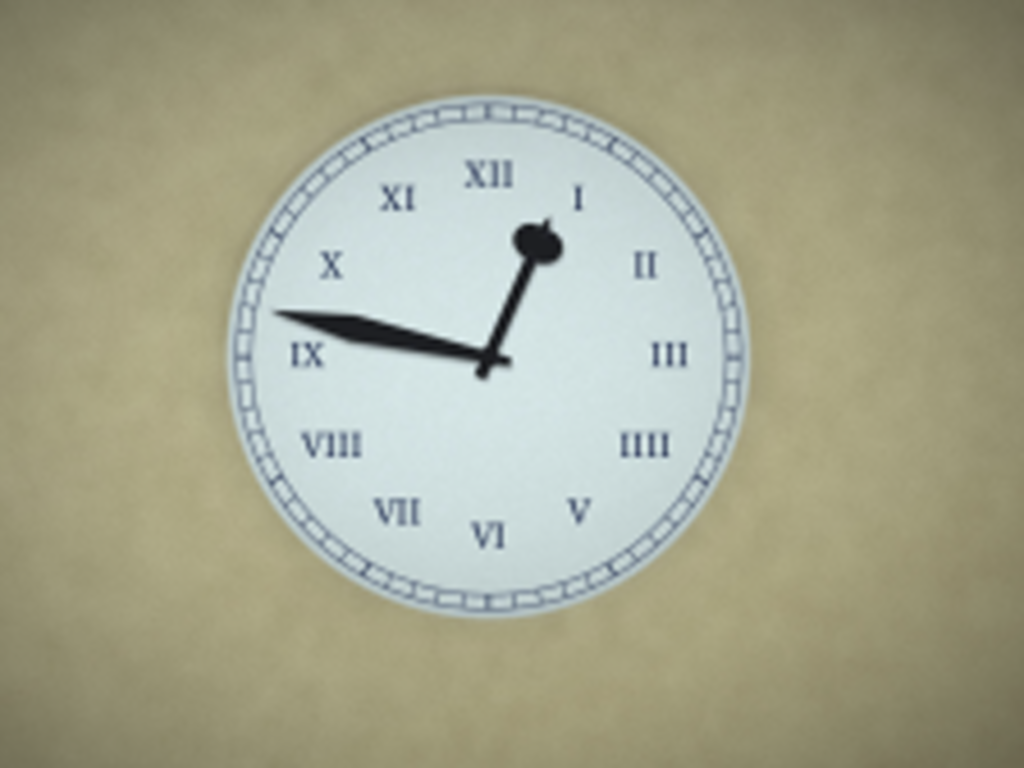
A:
12,47
